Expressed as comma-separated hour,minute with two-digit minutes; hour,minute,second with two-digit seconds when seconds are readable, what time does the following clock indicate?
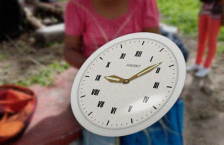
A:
9,08
